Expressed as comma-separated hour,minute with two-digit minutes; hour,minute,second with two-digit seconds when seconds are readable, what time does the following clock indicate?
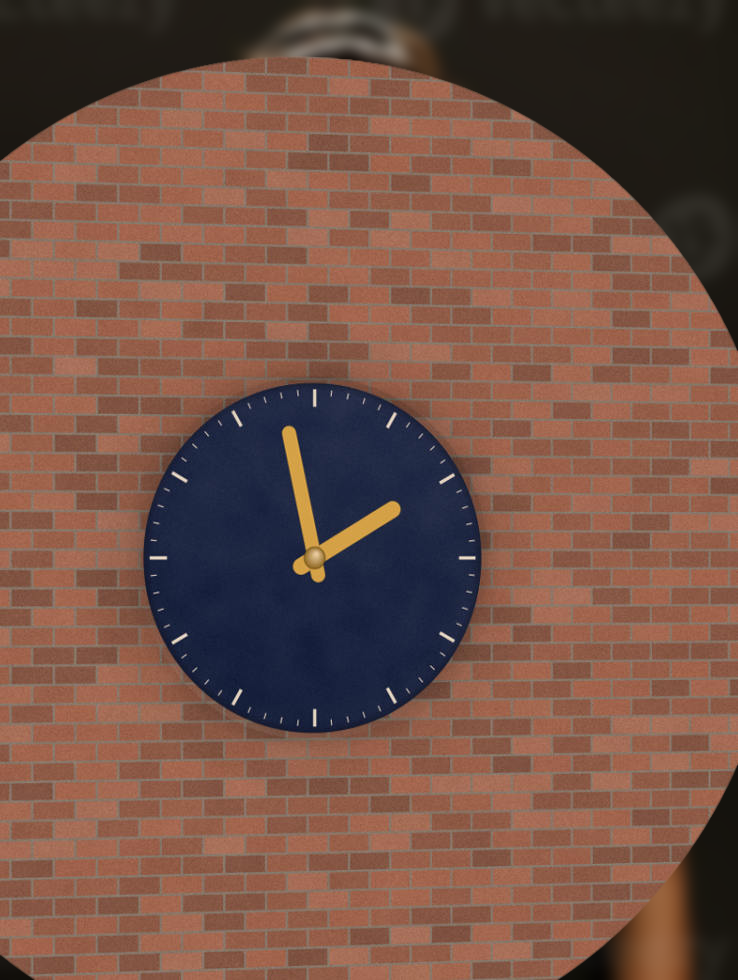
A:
1,58
